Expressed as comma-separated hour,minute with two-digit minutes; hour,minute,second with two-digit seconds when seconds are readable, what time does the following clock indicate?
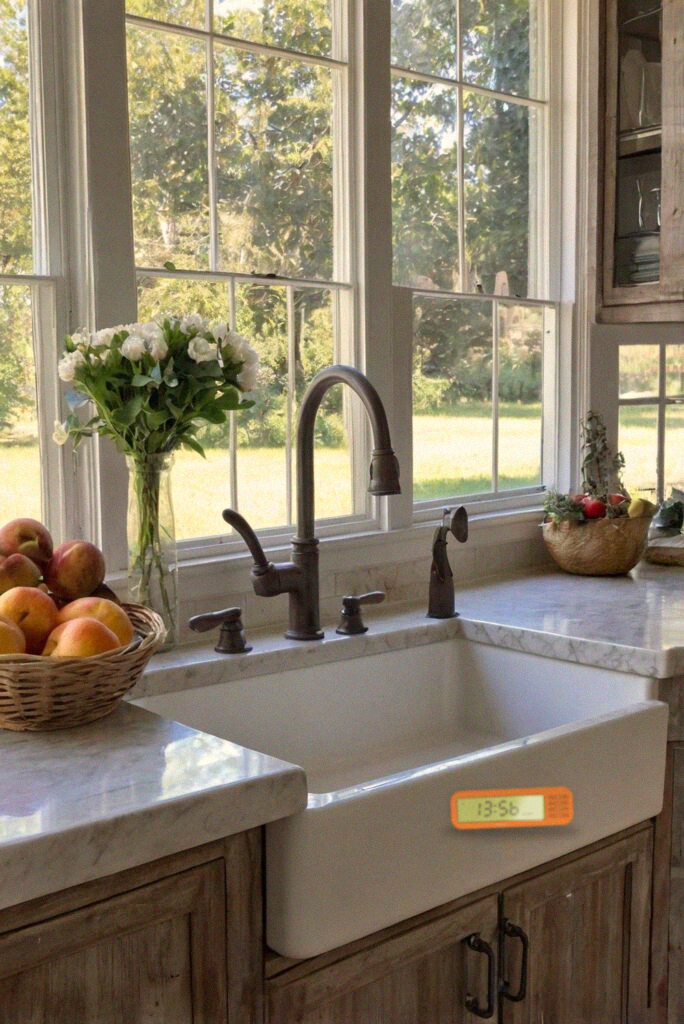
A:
13,56
